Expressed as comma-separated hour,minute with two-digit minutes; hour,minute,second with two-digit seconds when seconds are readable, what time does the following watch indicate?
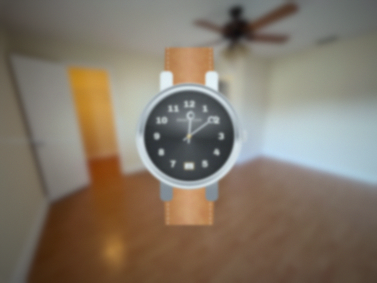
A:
12,09
